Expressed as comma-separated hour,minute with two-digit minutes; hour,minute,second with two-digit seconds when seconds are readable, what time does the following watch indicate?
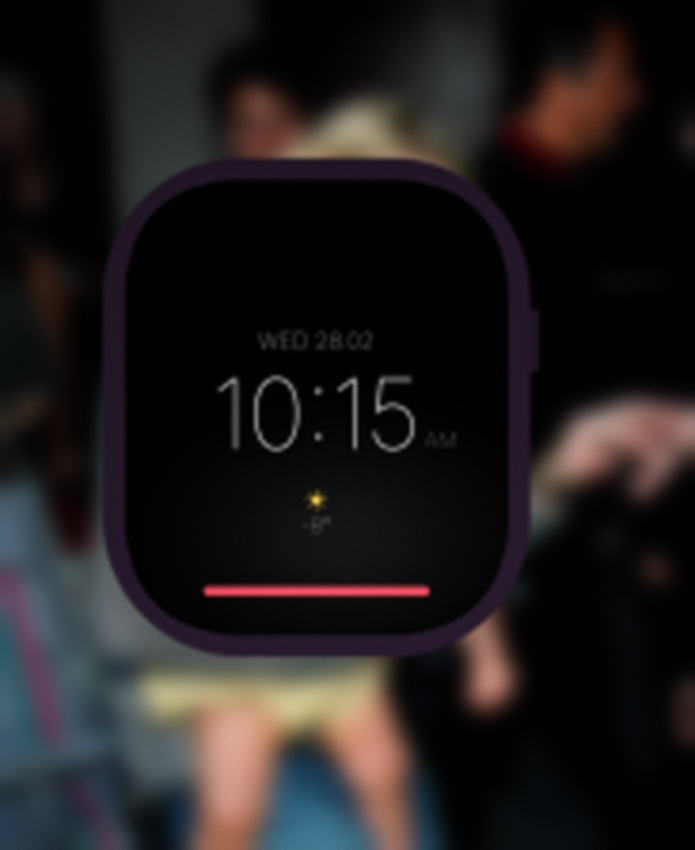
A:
10,15
